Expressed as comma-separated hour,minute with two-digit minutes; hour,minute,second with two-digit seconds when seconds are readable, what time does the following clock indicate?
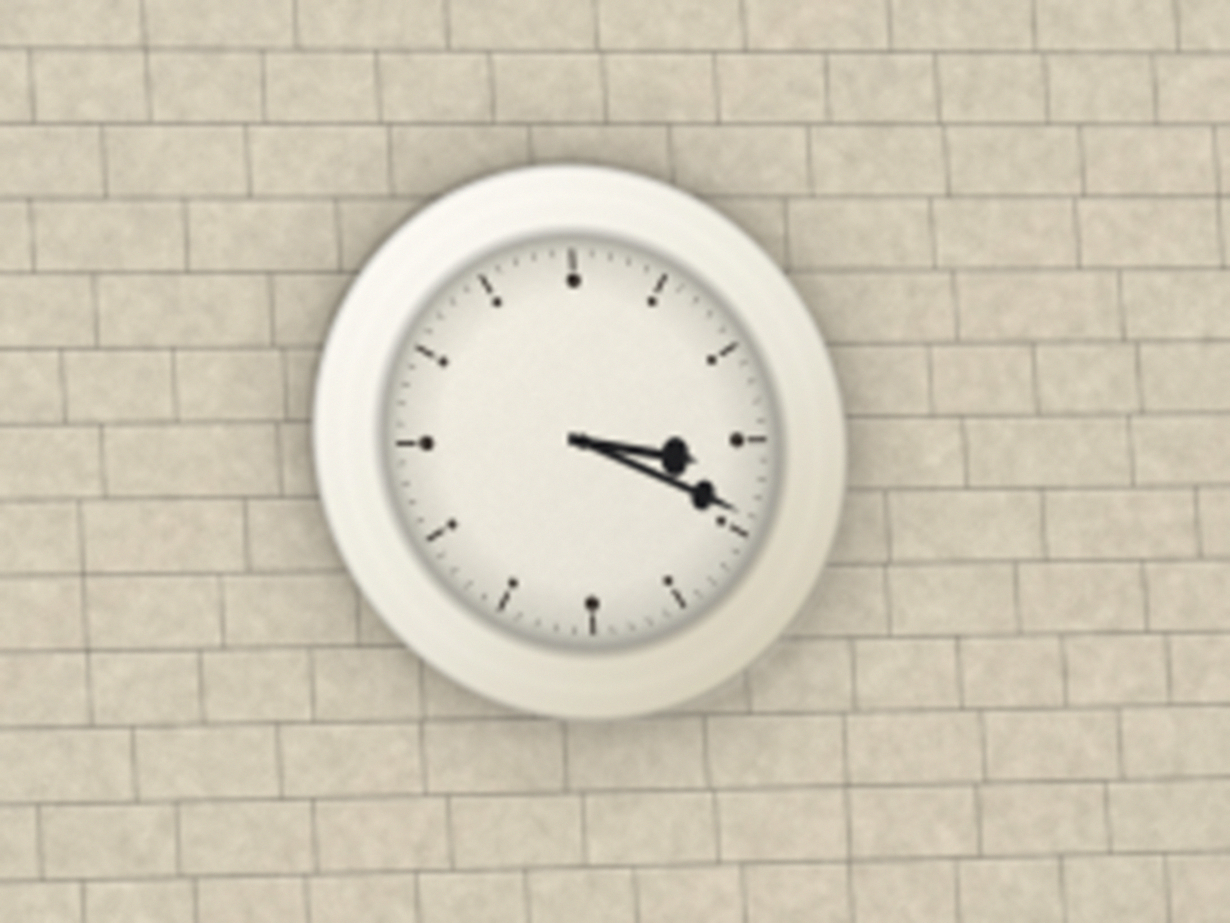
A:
3,19
